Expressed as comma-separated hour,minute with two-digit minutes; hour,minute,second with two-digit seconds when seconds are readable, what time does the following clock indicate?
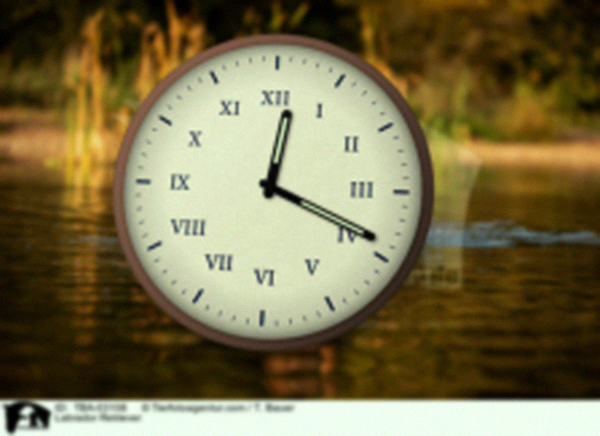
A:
12,19
